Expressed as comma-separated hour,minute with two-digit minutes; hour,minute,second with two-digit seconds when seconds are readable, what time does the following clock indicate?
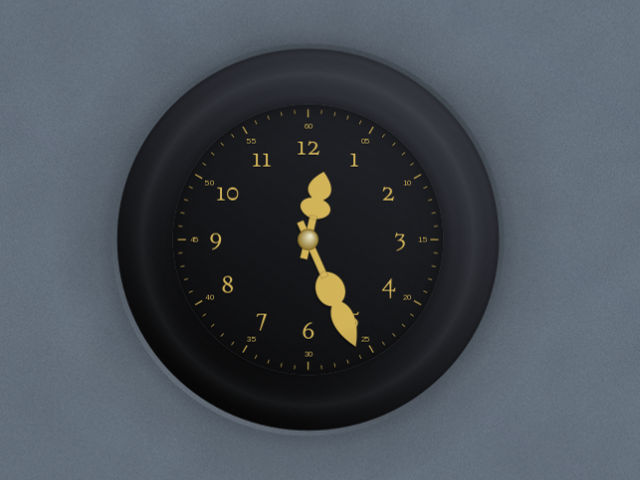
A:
12,26
